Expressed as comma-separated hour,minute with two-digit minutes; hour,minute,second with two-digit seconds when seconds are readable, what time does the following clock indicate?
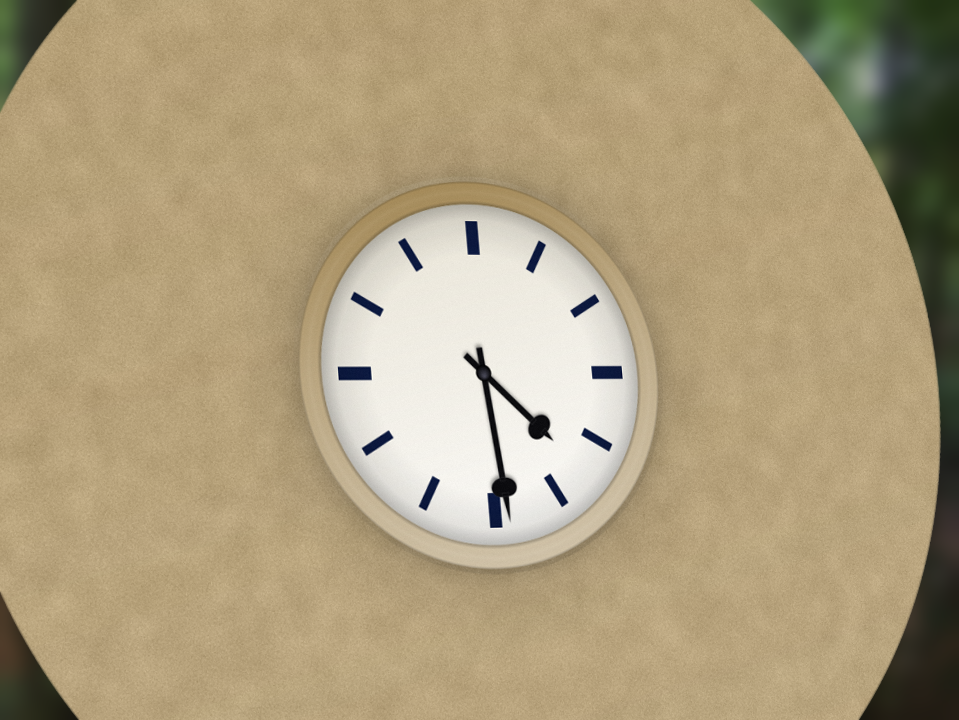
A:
4,29
